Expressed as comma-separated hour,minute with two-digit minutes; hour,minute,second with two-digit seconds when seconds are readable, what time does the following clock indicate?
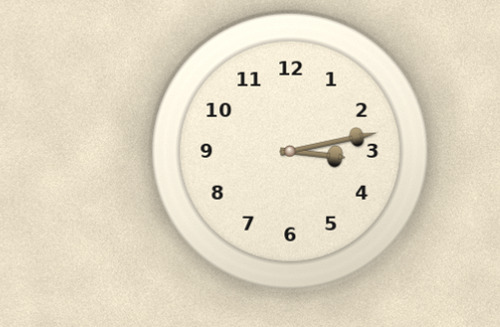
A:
3,13
